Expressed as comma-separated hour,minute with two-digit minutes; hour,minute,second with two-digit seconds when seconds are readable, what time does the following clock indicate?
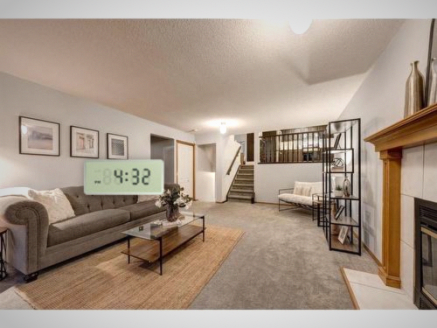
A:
4,32
